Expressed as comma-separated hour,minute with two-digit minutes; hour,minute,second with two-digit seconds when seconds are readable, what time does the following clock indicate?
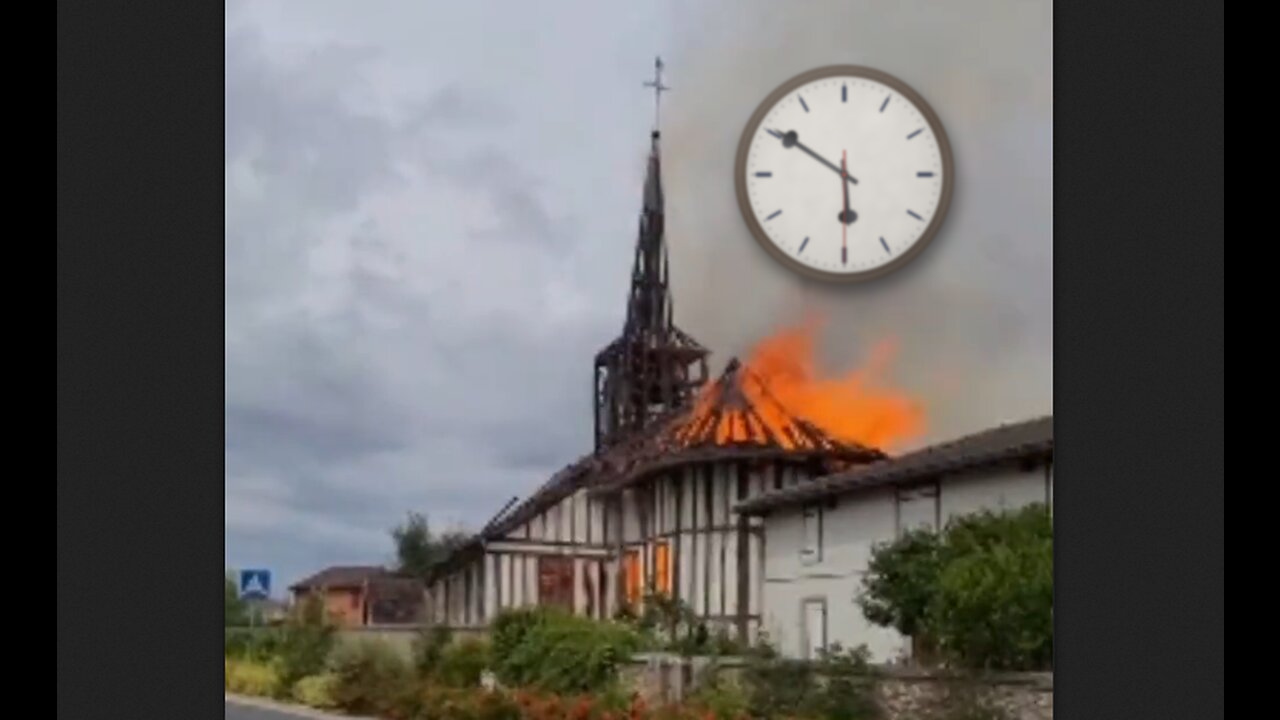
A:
5,50,30
